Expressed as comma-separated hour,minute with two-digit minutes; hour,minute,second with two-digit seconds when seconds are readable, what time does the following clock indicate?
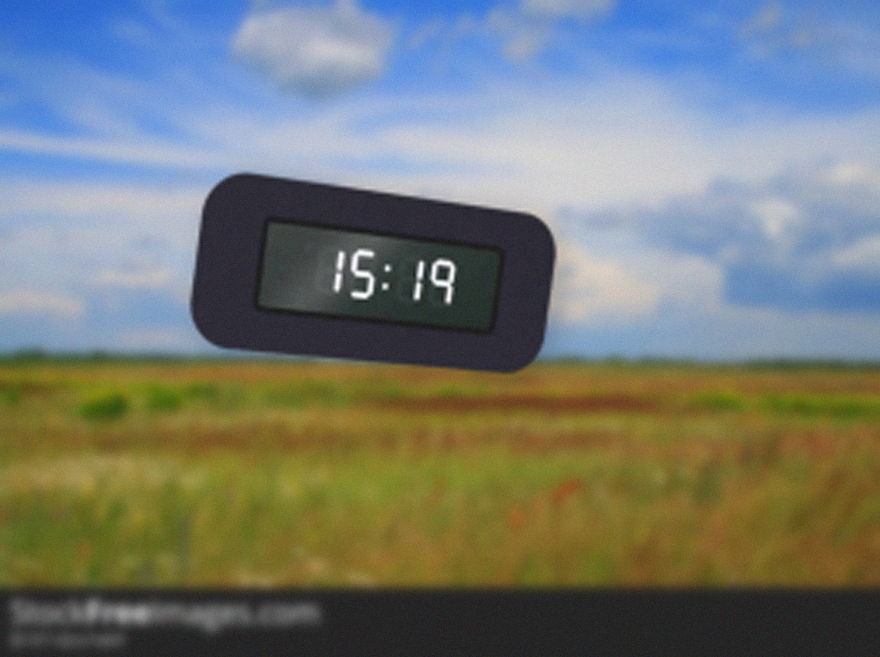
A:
15,19
